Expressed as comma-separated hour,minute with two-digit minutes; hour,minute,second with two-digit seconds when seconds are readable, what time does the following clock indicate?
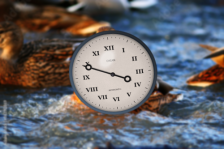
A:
3,49
